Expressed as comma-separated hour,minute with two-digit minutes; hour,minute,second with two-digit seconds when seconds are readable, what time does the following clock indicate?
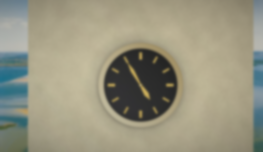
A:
4,55
